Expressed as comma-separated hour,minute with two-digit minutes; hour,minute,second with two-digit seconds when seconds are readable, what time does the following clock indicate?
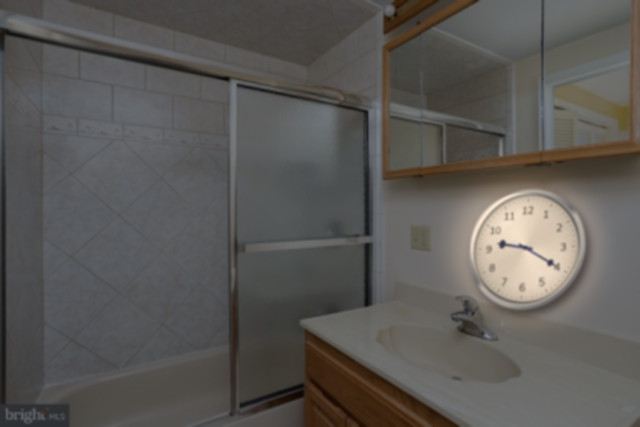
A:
9,20
